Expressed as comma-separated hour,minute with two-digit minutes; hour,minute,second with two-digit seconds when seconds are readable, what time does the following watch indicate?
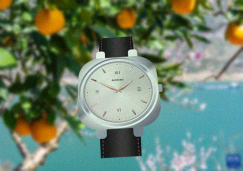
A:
1,50
